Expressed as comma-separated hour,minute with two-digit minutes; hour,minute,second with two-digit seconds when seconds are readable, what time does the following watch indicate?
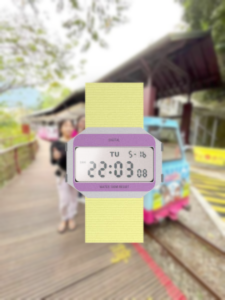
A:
22,03
